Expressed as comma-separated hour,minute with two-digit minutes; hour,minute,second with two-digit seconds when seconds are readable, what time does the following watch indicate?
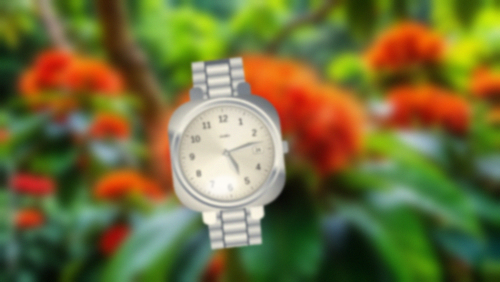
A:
5,13
